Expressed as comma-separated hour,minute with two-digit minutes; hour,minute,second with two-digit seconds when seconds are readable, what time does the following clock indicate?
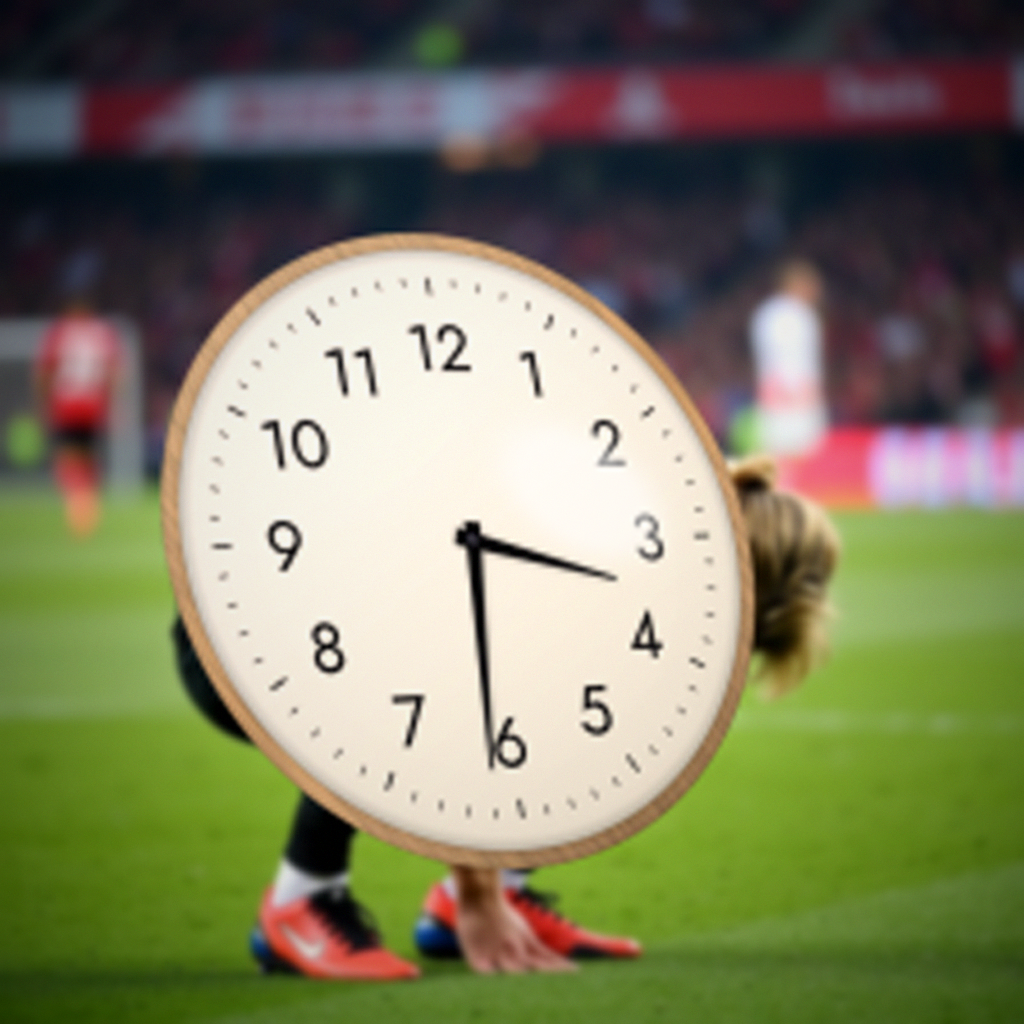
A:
3,31
